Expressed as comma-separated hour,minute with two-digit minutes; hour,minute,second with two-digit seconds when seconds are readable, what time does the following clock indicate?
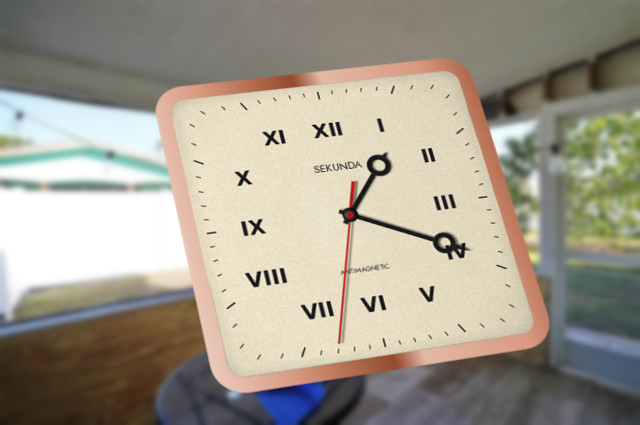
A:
1,19,33
